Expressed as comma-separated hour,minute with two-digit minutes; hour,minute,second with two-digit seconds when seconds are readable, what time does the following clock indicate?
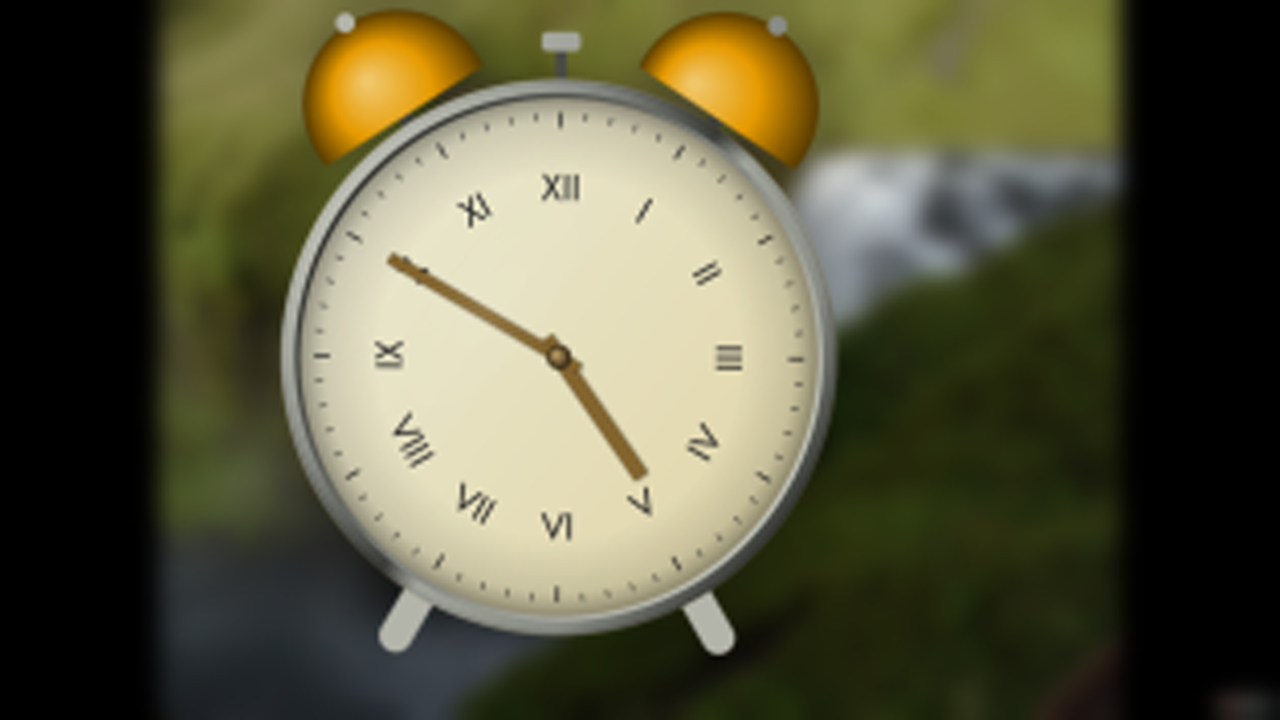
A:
4,50
